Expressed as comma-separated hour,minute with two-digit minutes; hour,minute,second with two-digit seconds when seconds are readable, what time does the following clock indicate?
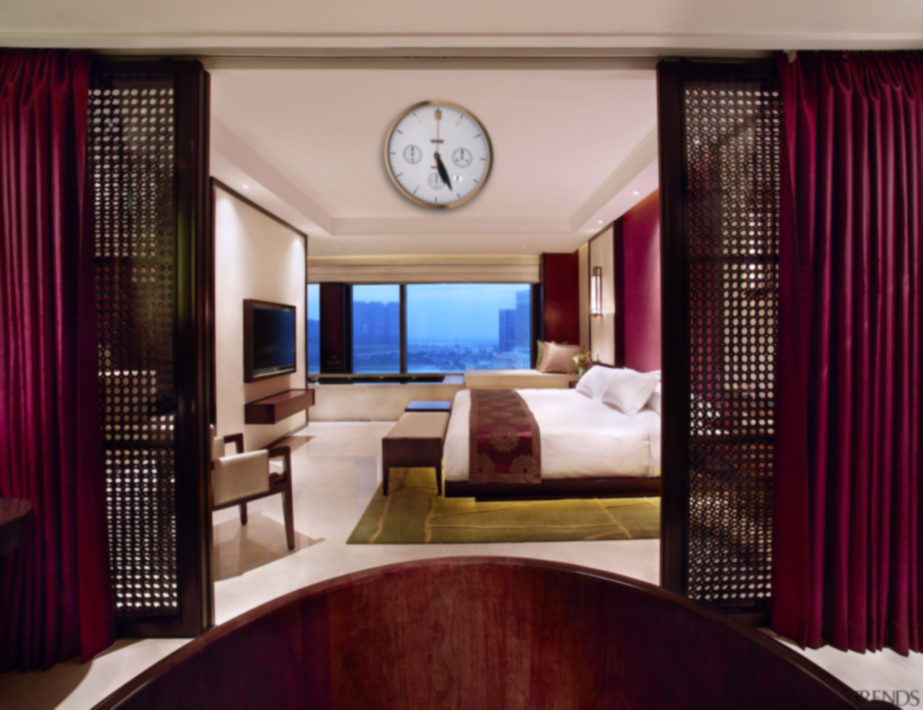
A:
5,26
